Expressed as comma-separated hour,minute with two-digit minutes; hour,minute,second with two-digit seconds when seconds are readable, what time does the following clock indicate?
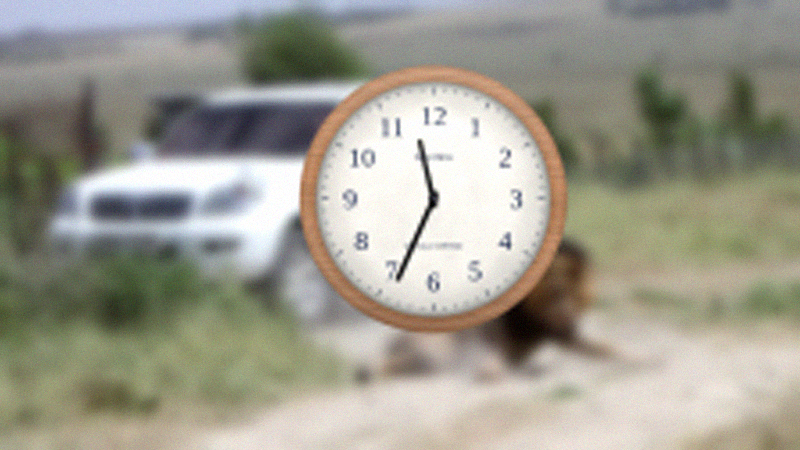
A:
11,34
